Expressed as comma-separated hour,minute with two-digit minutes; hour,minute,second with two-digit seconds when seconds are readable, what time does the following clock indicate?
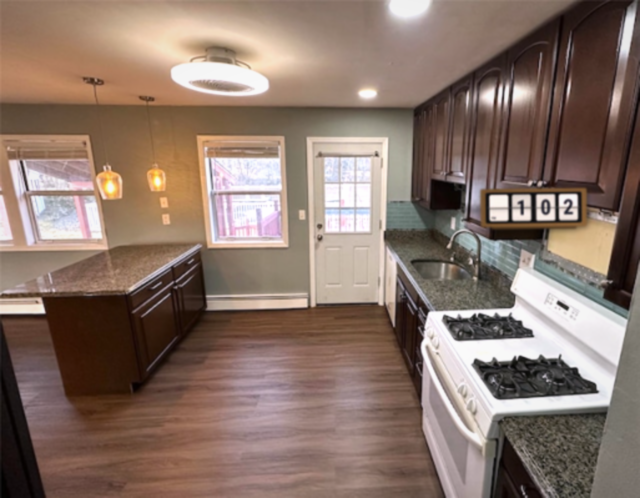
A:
1,02
